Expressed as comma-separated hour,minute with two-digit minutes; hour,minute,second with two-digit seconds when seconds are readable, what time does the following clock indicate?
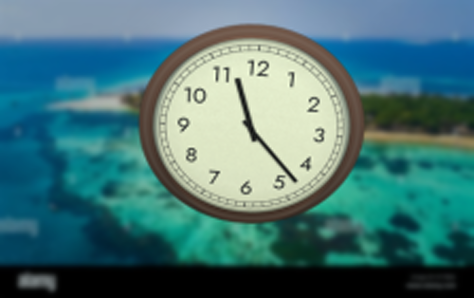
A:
11,23
